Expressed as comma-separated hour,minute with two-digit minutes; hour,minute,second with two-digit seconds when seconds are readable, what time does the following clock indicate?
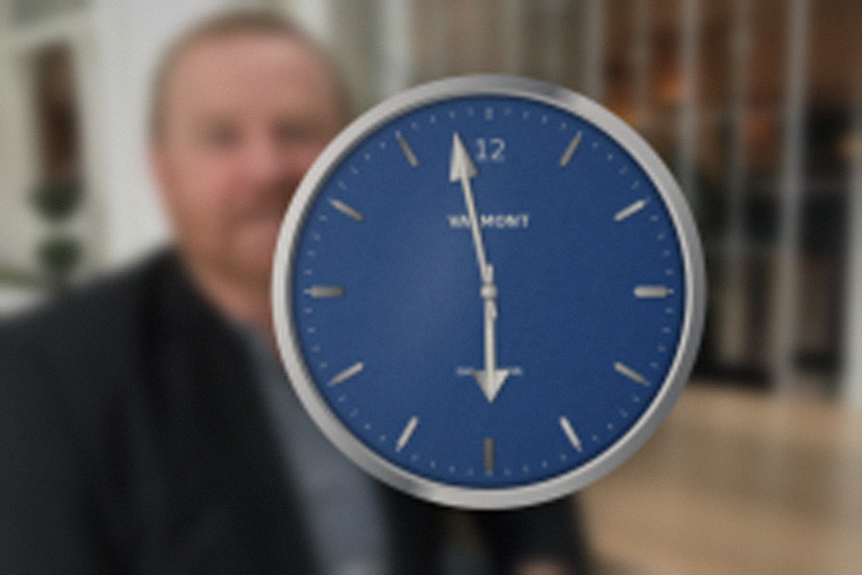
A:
5,58
